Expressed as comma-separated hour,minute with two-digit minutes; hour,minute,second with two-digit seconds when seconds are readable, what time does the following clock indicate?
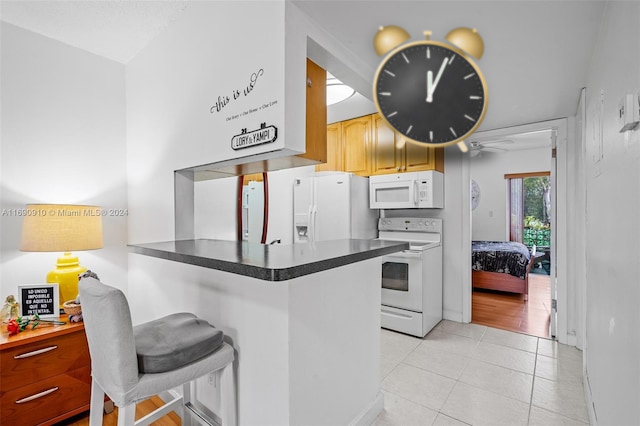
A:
12,04
